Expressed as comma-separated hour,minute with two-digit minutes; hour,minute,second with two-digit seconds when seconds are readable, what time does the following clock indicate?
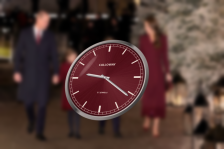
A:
9,21
